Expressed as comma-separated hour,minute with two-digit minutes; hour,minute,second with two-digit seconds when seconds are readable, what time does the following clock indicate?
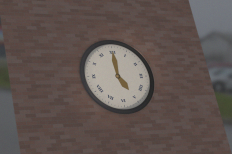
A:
5,00
